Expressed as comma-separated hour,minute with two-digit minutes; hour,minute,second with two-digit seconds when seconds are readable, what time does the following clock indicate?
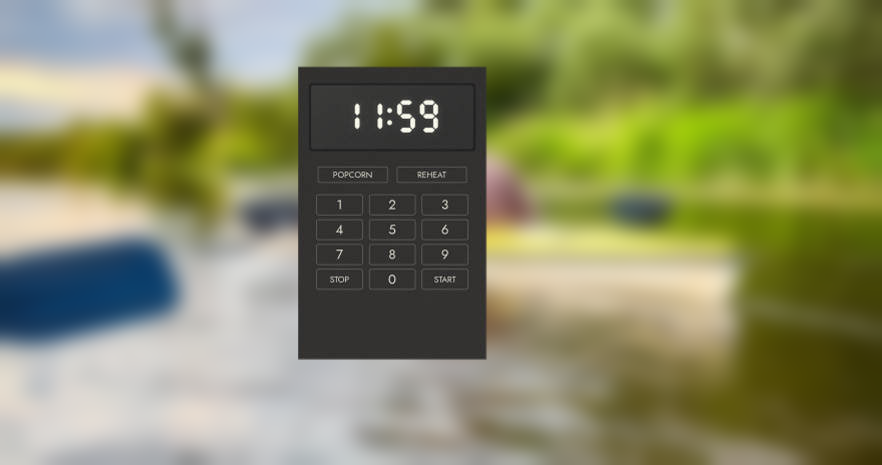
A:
11,59
